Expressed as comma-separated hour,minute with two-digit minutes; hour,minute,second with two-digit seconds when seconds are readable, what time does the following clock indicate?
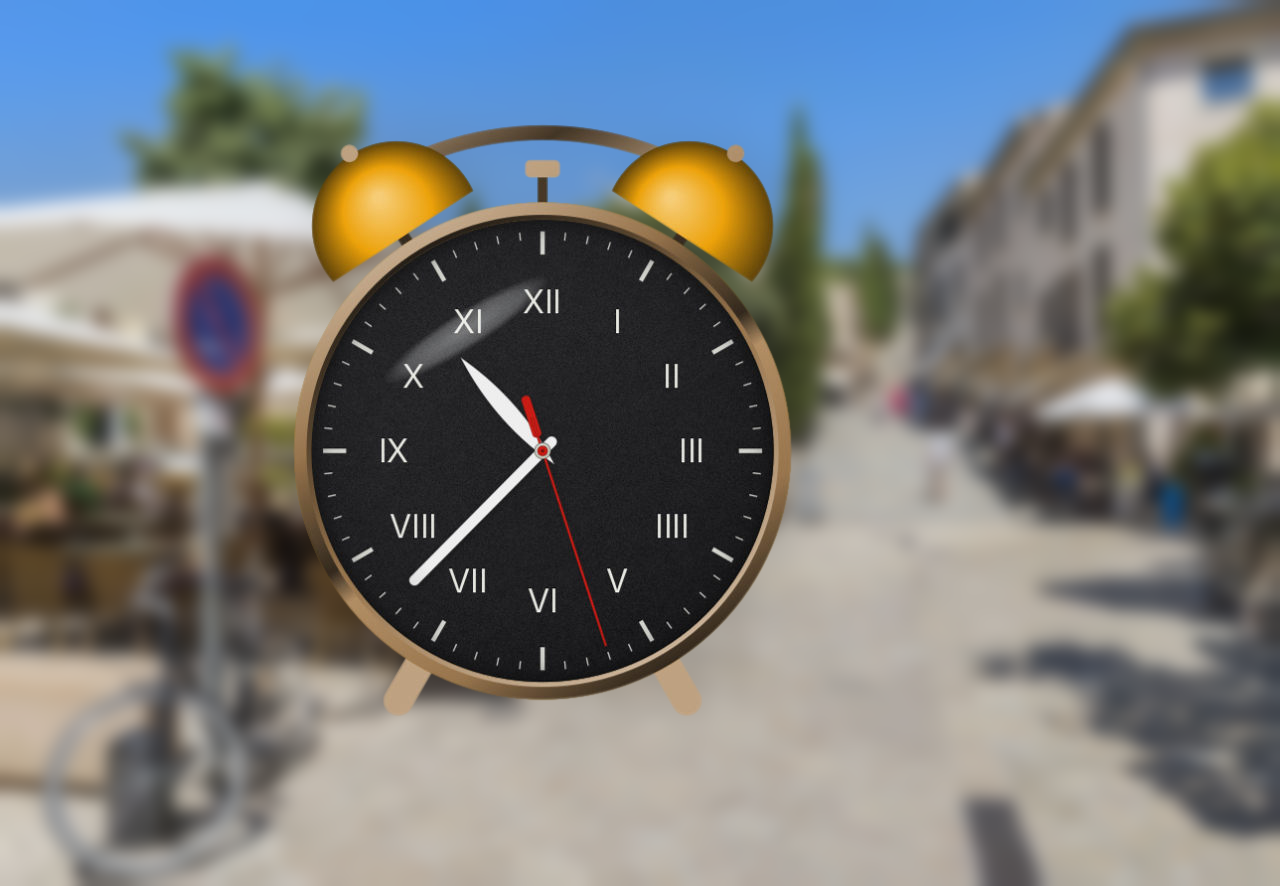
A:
10,37,27
